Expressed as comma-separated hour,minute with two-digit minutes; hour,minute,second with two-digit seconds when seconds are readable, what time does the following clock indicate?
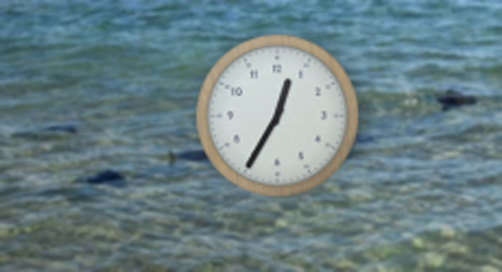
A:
12,35
